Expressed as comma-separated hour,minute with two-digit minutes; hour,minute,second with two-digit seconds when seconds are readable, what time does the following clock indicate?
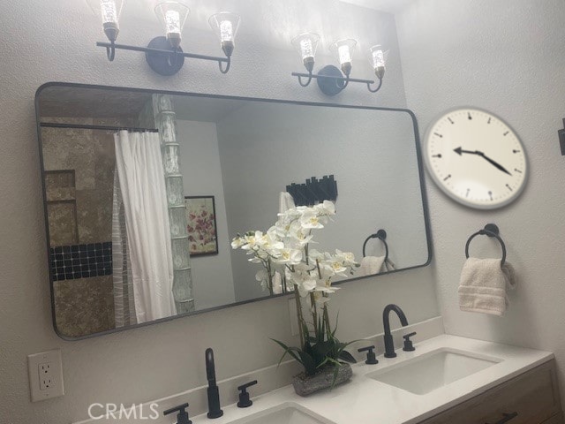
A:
9,22
